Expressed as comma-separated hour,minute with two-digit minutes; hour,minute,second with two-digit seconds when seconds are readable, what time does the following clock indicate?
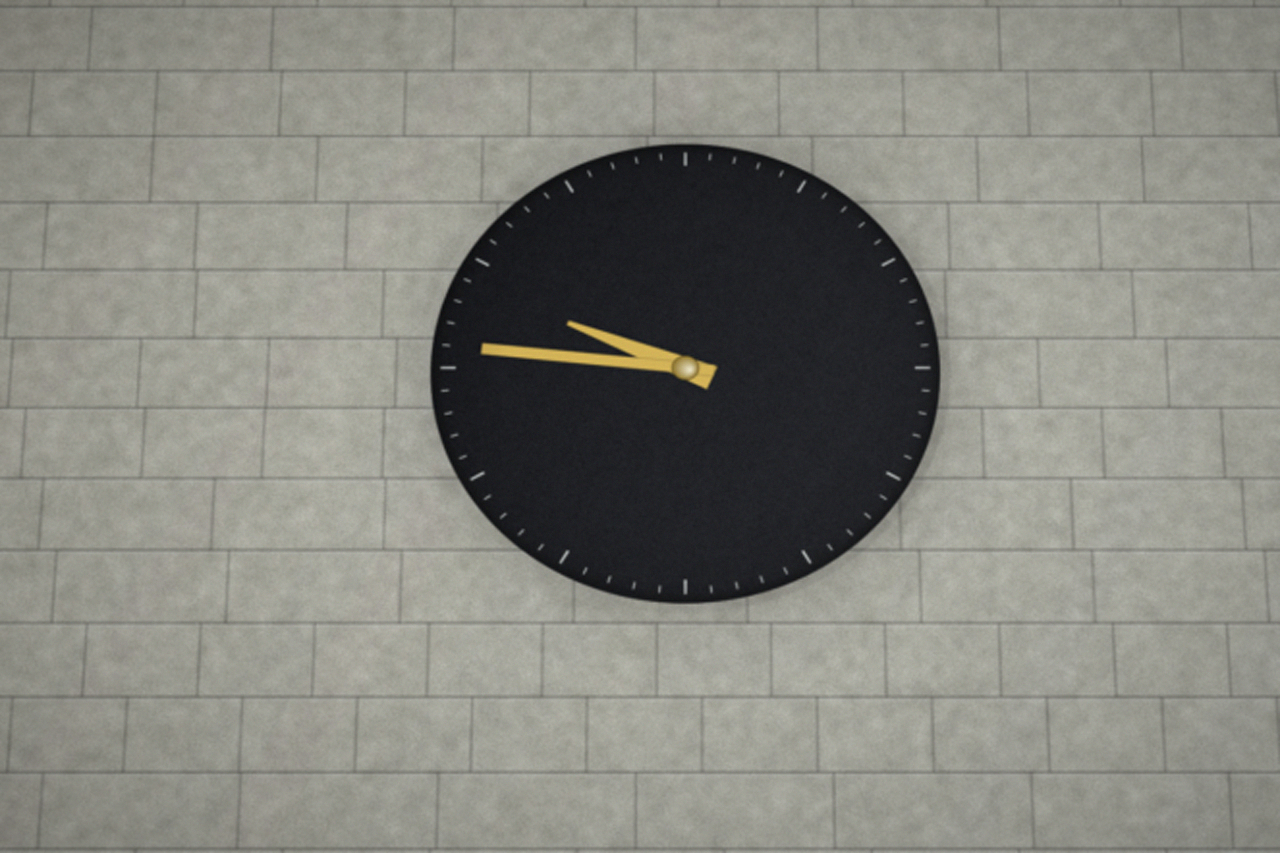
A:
9,46
